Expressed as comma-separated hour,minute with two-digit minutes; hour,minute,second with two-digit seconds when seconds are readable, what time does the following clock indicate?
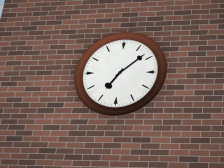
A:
7,08
